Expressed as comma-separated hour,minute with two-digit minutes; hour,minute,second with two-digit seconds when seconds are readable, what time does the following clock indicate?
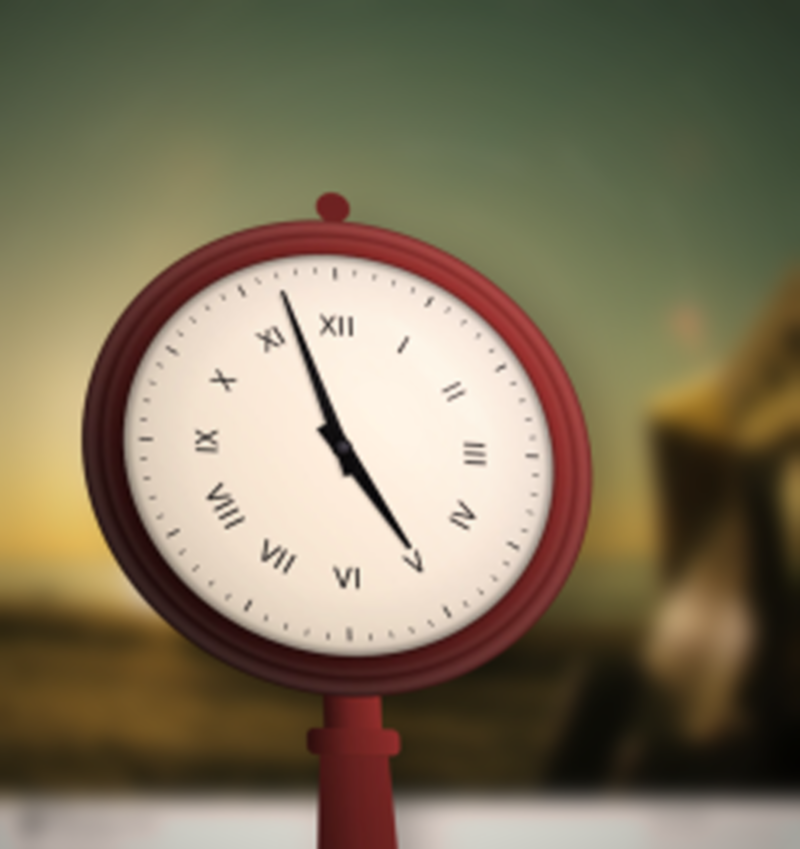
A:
4,57
